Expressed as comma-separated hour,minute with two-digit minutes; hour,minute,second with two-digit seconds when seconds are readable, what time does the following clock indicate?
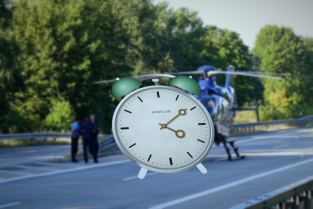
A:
4,09
